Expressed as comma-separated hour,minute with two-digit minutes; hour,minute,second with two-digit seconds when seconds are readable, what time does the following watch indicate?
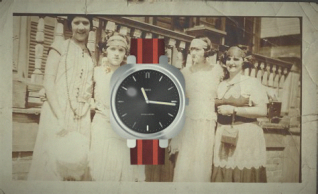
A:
11,16
